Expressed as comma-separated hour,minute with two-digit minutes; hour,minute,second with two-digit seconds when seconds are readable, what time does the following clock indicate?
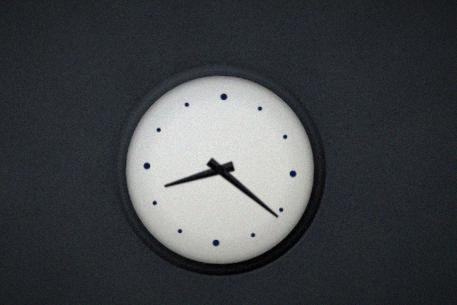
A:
8,21
